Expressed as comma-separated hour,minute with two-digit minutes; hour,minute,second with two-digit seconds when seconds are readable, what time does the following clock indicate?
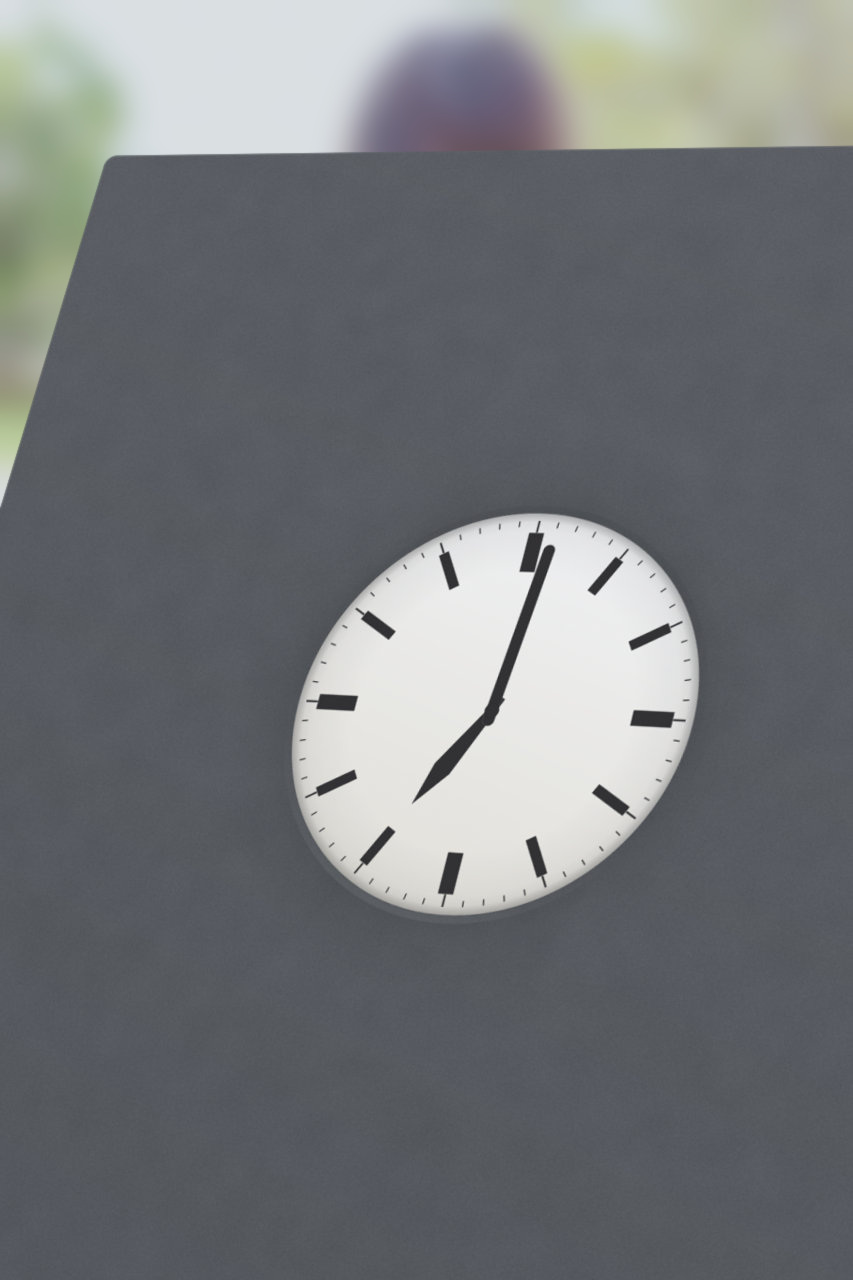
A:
7,01
